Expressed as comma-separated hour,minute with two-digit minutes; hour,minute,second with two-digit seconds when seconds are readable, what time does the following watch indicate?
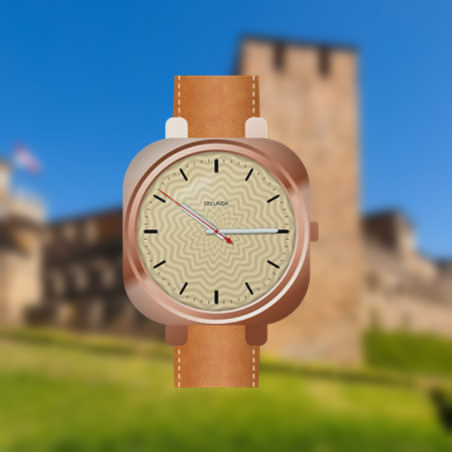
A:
10,14,51
